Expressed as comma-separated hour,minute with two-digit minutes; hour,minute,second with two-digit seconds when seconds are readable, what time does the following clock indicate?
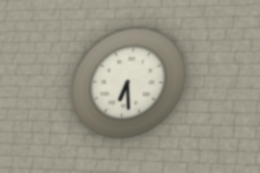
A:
6,28
